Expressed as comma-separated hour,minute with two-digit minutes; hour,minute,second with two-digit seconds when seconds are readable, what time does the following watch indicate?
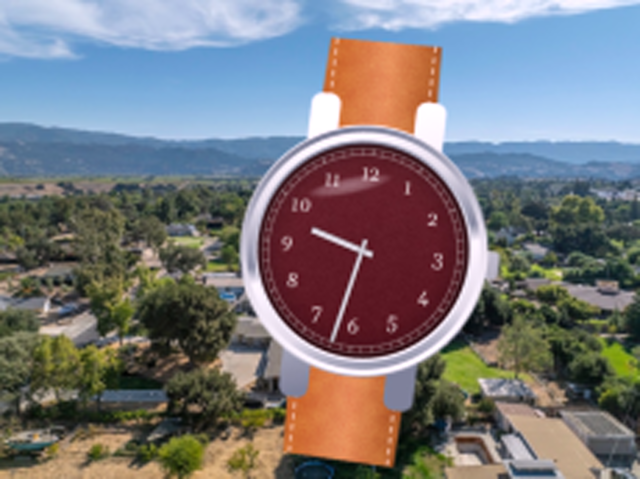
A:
9,32
